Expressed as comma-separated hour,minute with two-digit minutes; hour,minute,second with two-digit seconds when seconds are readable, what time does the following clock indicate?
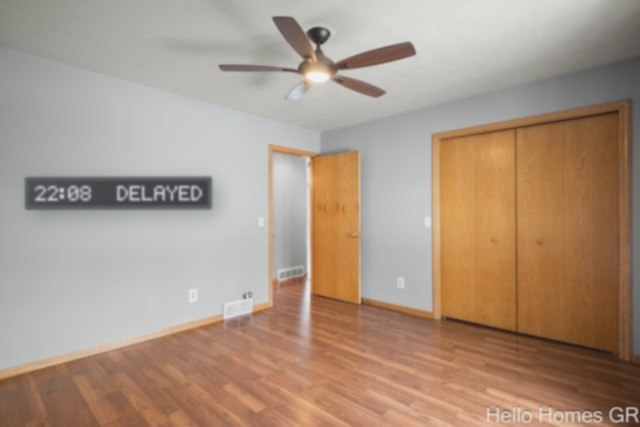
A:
22,08
